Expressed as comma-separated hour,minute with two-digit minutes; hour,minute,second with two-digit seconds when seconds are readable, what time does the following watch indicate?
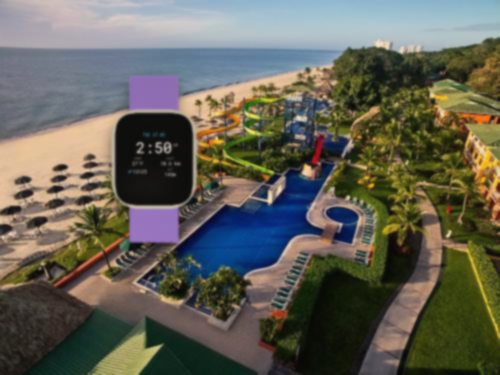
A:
2,50
